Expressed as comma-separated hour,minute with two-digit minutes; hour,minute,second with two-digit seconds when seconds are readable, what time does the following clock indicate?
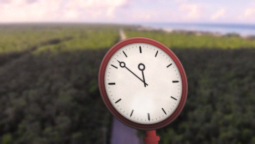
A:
11,52
